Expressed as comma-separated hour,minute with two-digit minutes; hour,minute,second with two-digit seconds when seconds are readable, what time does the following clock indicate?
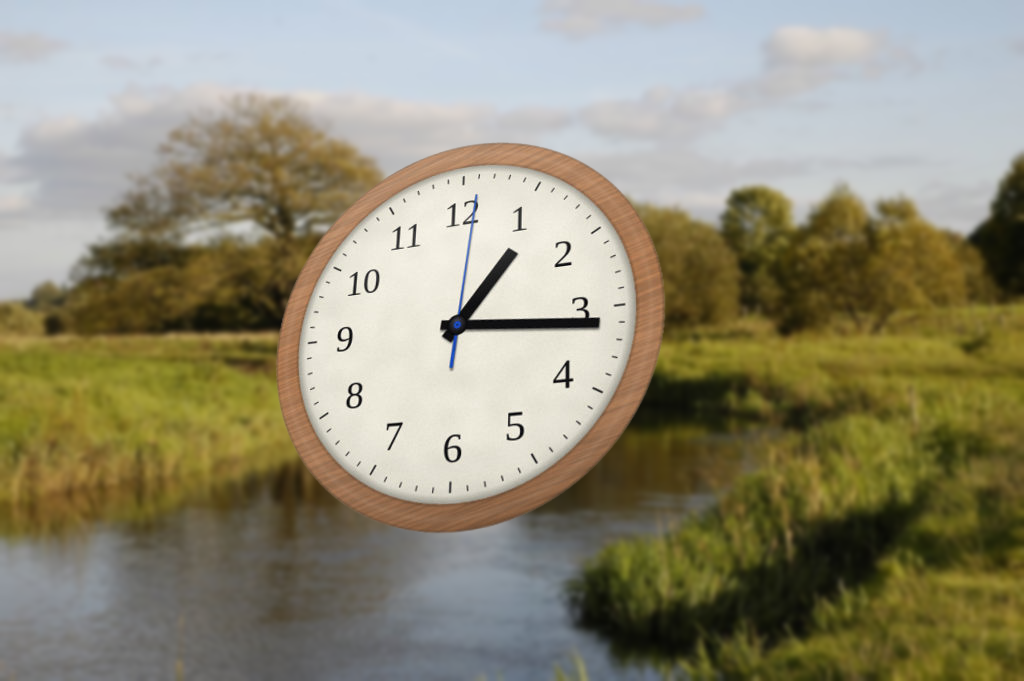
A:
1,16,01
